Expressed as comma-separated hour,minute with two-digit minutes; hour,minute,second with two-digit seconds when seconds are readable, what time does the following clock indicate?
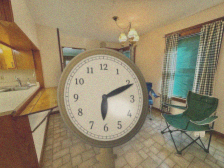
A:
6,11
